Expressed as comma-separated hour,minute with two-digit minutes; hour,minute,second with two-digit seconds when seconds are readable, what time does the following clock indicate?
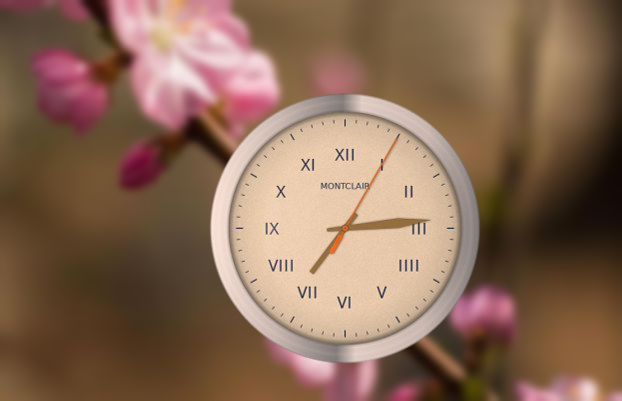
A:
7,14,05
